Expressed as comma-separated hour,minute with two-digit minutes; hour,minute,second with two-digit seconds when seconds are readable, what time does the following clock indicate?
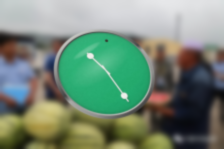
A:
10,24
